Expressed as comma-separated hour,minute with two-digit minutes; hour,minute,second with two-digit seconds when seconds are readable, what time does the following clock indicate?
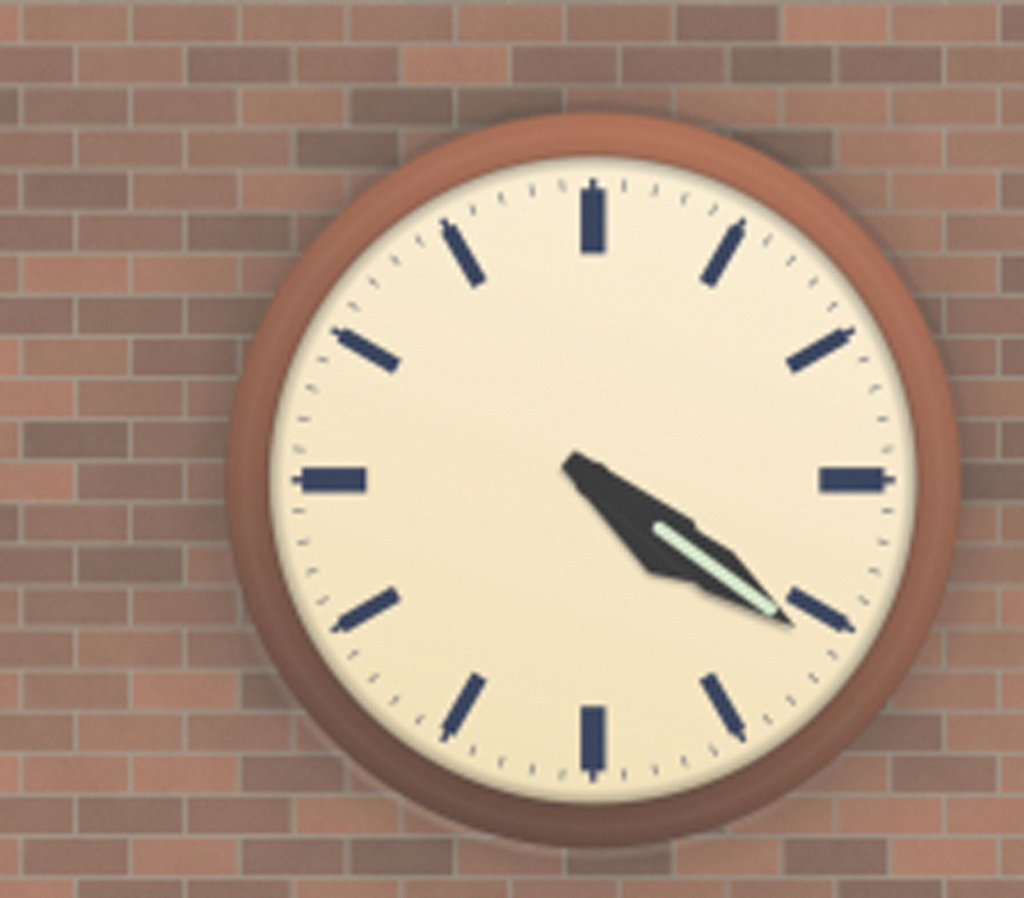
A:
4,21
